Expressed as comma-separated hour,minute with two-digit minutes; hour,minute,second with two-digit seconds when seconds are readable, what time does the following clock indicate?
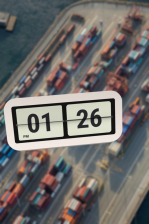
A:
1,26
